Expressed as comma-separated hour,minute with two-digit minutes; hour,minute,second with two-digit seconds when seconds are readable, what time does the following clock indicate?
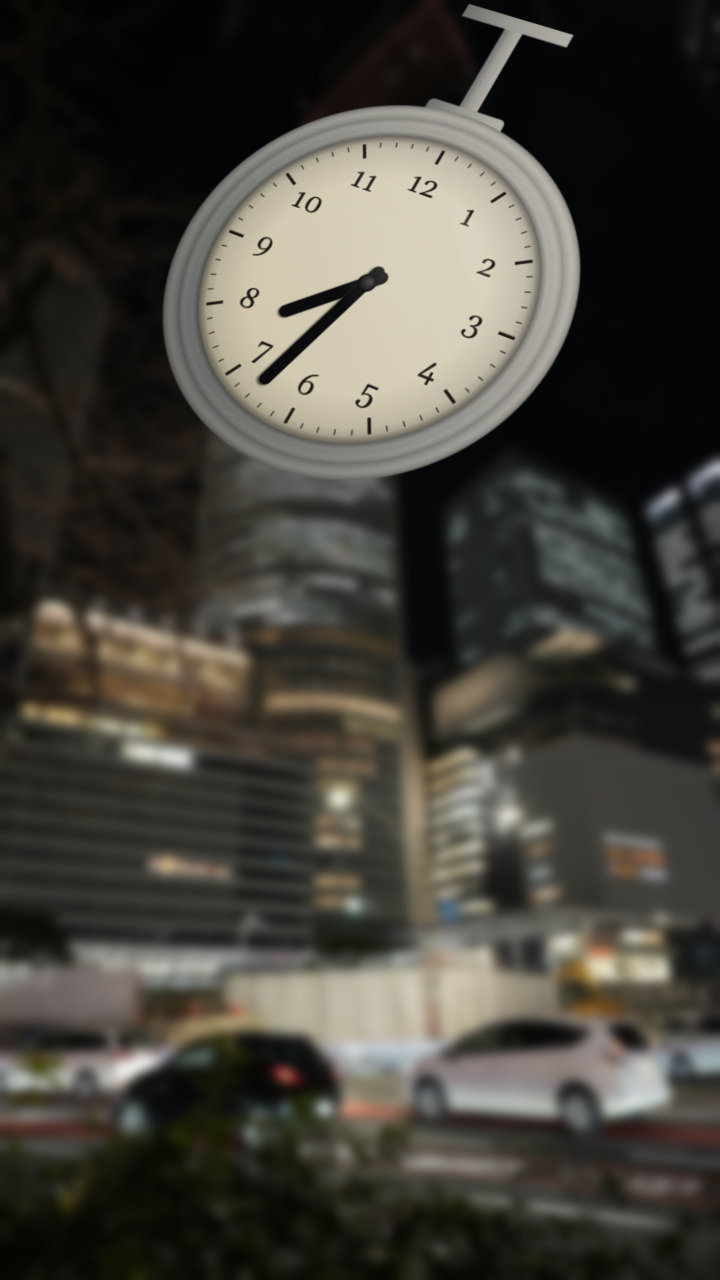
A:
7,33
